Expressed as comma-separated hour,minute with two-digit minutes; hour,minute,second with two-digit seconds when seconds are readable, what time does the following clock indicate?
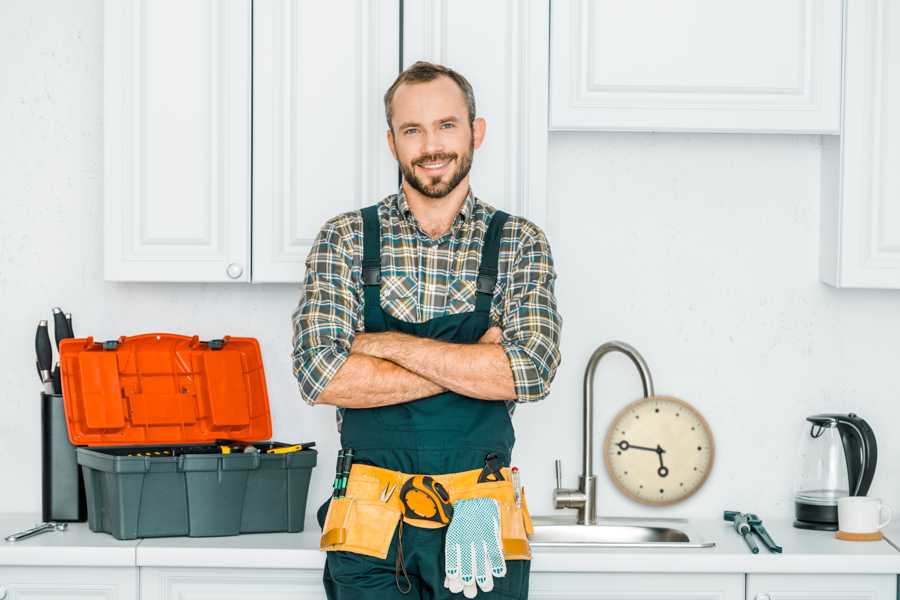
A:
5,47
